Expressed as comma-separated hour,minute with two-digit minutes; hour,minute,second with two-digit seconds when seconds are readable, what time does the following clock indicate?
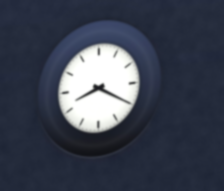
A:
8,20
